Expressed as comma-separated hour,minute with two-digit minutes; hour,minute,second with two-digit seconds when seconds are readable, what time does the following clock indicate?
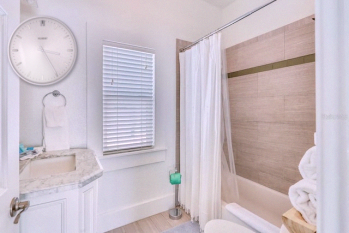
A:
3,25
